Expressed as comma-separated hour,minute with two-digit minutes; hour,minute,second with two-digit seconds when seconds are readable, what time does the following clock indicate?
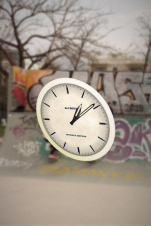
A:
1,09
